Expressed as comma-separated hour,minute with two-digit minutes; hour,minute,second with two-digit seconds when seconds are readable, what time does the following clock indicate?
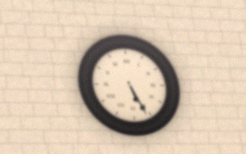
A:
5,26
